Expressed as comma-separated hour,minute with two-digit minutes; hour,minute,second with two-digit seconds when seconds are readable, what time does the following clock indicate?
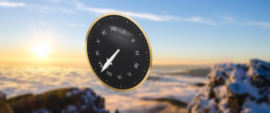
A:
7,38
